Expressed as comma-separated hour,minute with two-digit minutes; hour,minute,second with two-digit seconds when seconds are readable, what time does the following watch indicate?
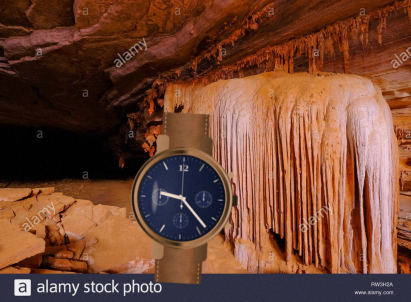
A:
9,23
